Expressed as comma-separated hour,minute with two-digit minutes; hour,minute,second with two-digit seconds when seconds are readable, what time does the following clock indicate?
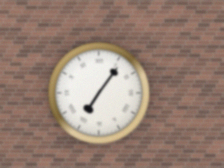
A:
7,06
